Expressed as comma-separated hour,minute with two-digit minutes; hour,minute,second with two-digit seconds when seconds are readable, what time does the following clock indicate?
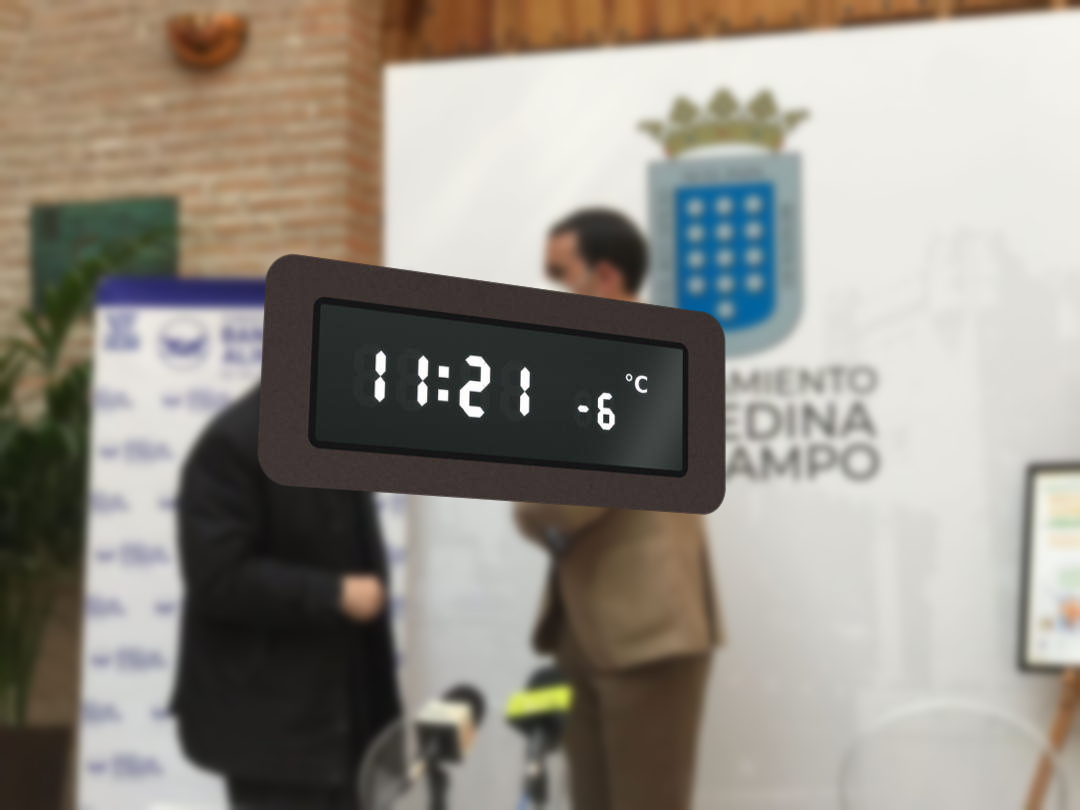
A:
11,21
